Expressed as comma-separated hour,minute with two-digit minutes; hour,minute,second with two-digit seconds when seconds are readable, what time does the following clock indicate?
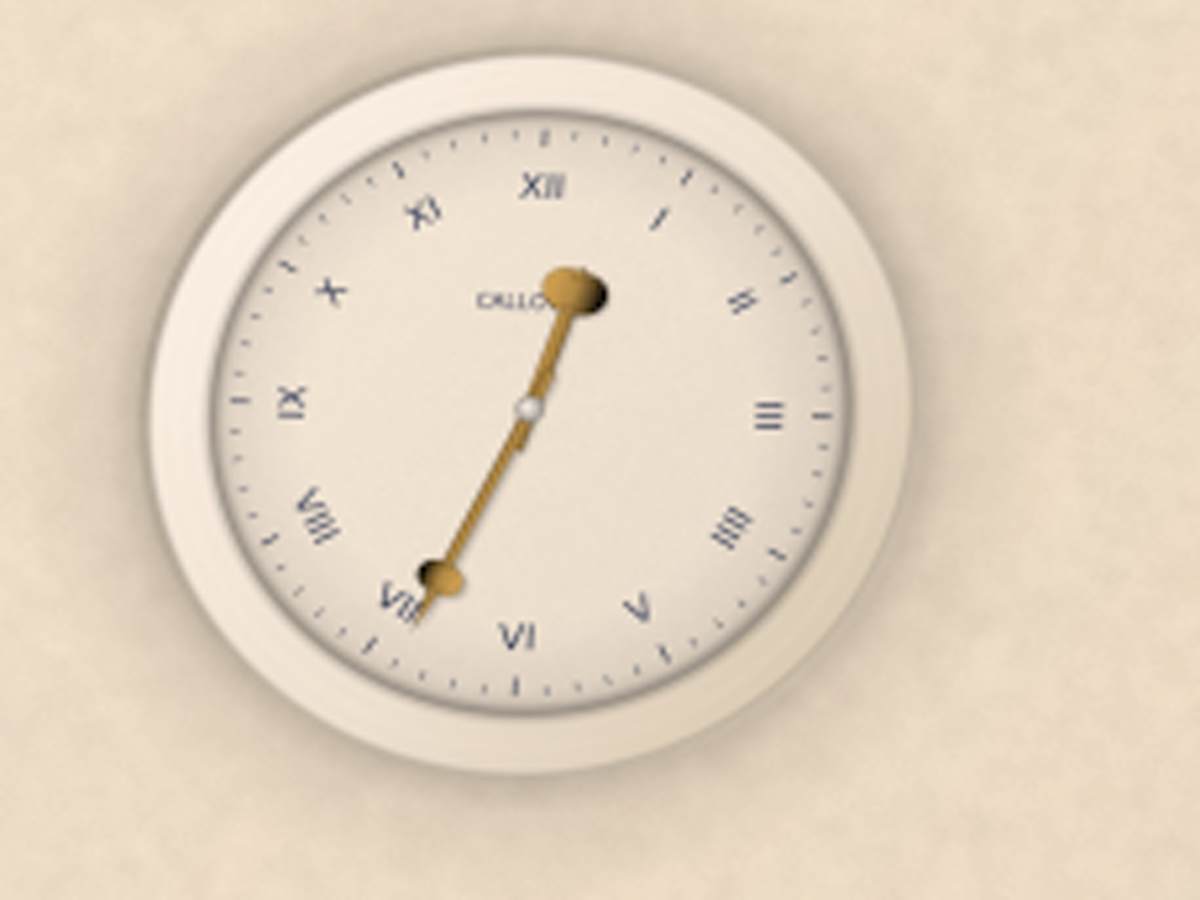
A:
12,34
